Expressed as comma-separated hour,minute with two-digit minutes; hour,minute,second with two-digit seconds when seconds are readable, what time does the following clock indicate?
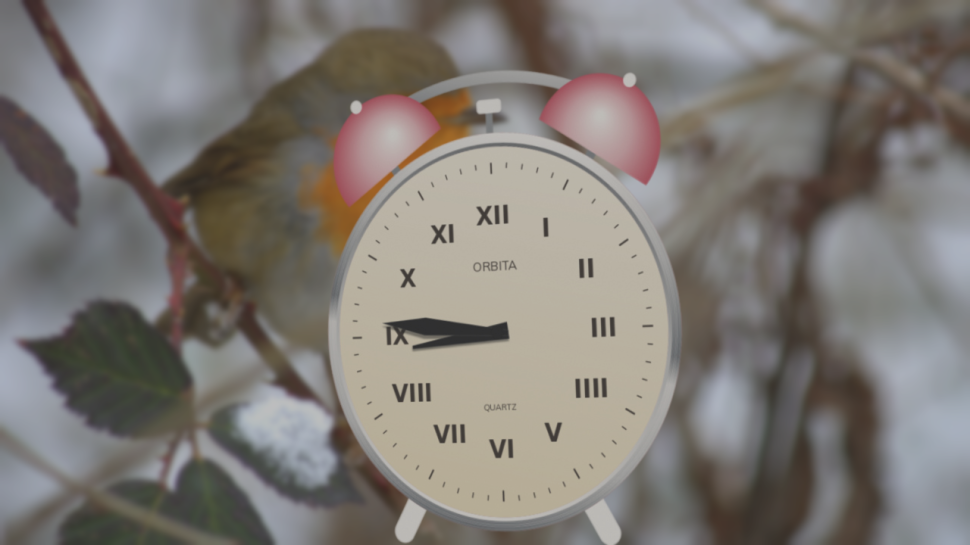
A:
8,46
